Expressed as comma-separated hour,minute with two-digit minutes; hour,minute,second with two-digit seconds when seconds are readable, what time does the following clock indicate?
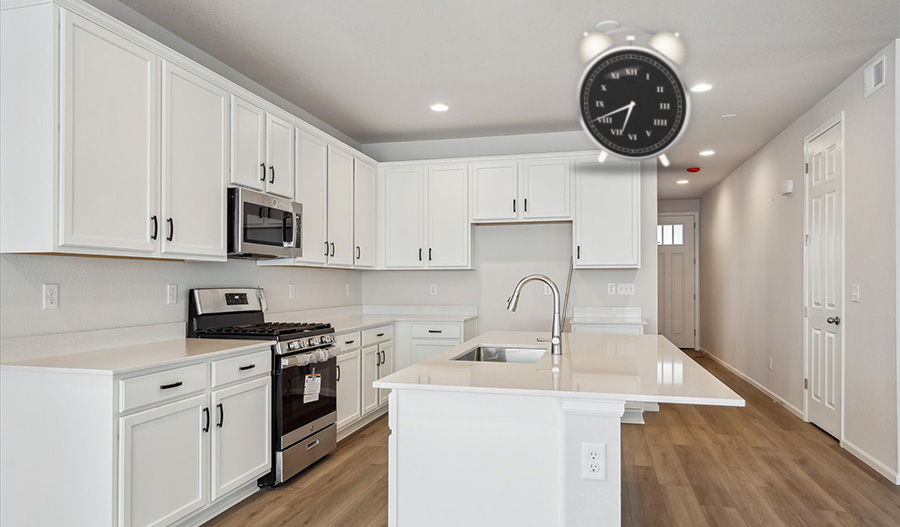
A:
6,41
